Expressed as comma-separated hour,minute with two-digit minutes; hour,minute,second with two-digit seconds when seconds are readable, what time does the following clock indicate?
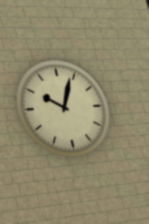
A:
10,04
